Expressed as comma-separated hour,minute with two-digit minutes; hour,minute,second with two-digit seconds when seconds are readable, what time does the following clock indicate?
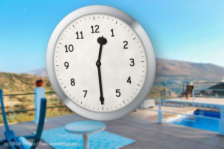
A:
12,30
